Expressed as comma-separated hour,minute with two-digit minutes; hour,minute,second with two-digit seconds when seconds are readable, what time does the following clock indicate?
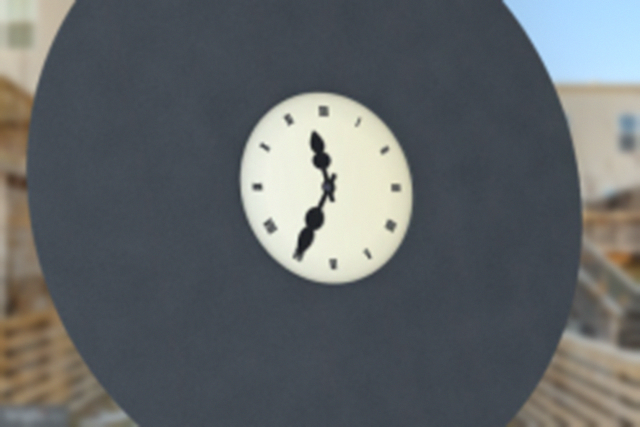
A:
11,35
